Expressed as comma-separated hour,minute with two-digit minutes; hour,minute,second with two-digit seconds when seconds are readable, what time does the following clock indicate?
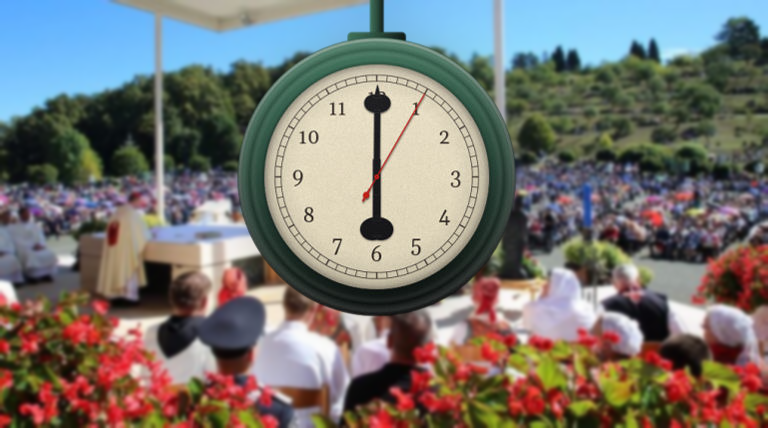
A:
6,00,05
